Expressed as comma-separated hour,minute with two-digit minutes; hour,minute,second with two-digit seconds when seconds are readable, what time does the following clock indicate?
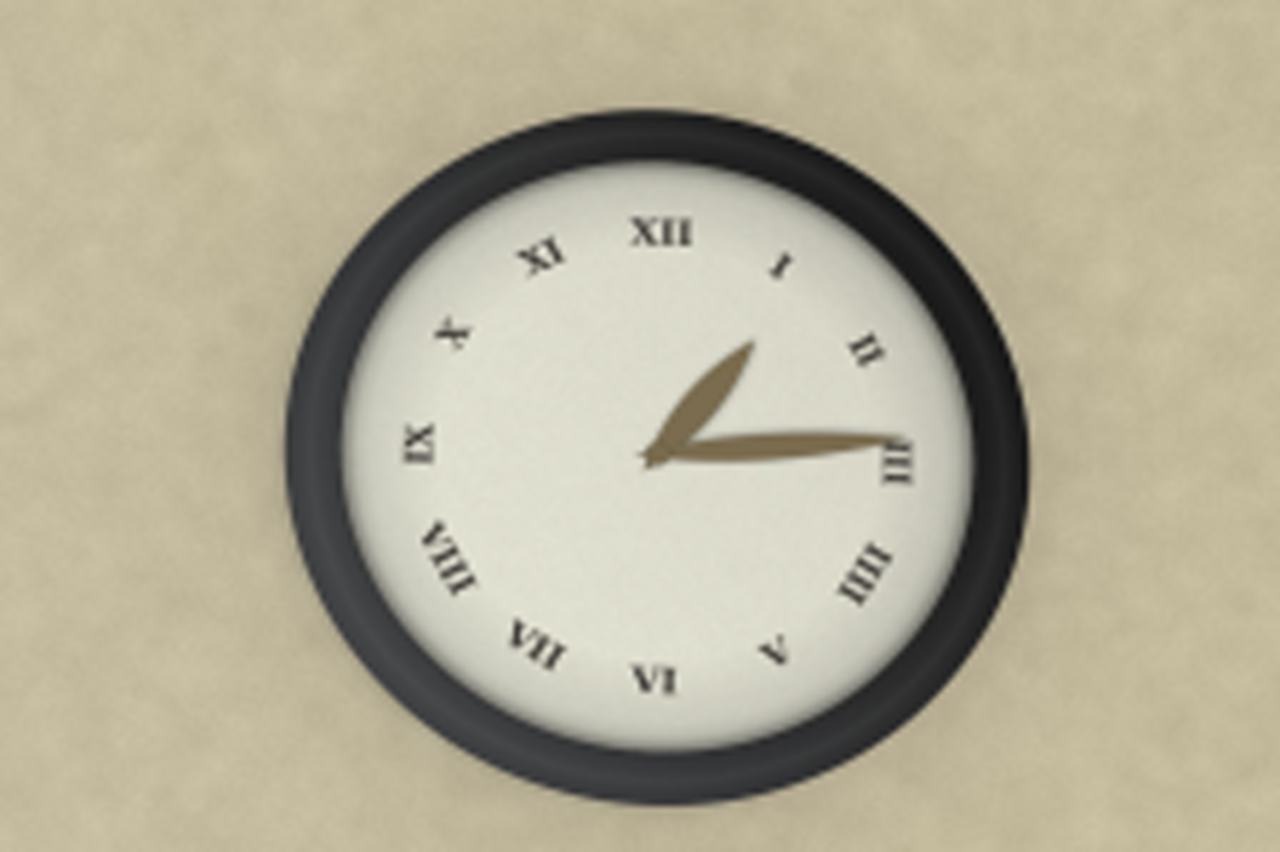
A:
1,14
